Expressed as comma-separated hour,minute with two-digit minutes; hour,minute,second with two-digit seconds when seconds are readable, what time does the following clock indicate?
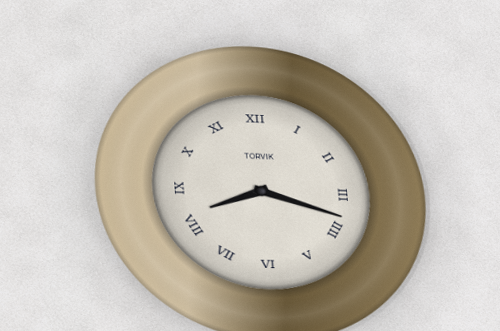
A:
8,18
